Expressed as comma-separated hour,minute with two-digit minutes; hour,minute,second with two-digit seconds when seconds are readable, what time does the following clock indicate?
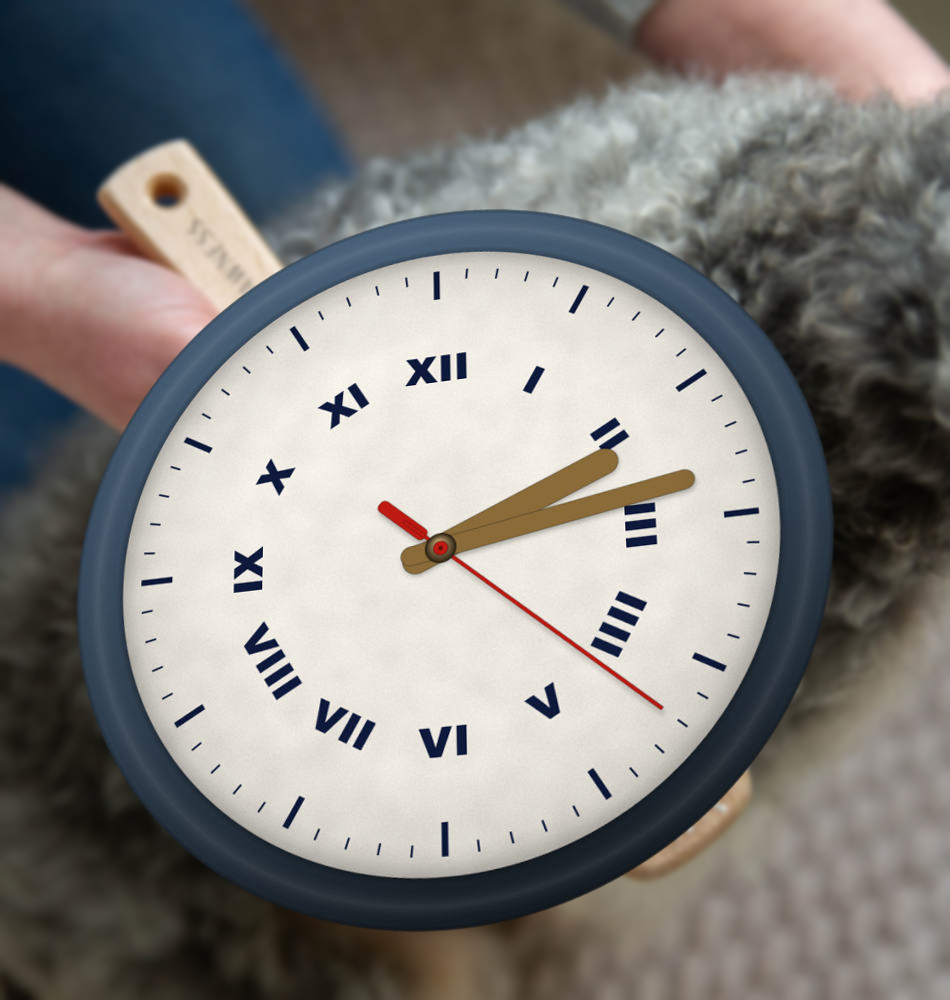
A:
2,13,22
